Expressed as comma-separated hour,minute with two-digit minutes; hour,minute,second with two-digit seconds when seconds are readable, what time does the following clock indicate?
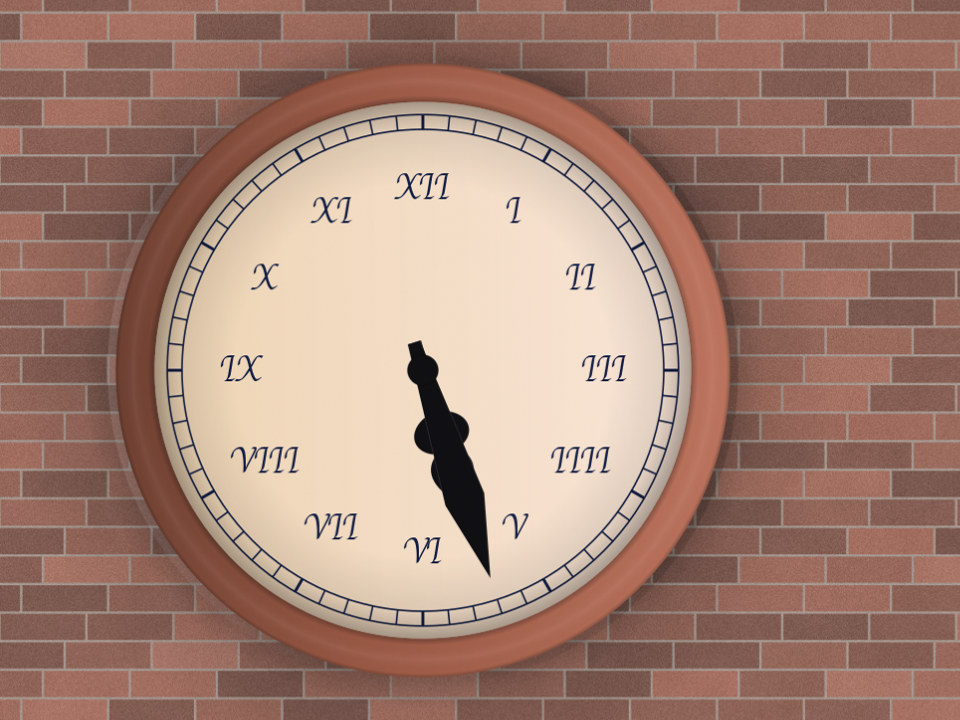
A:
5,27
